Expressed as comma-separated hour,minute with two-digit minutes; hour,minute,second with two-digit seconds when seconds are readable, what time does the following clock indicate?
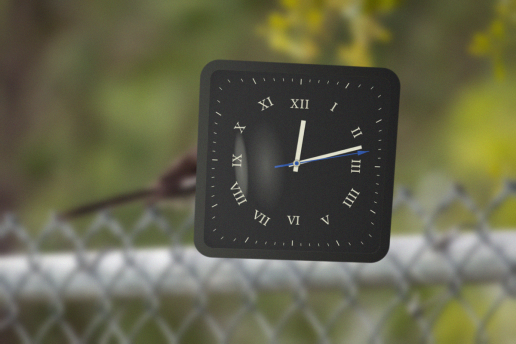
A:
12,12,13
